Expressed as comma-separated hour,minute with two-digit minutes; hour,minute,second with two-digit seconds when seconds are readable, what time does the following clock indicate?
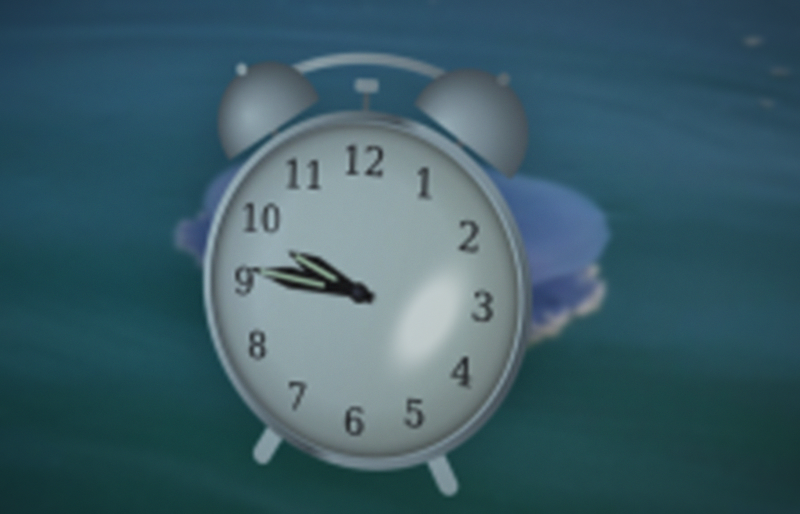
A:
9,46
